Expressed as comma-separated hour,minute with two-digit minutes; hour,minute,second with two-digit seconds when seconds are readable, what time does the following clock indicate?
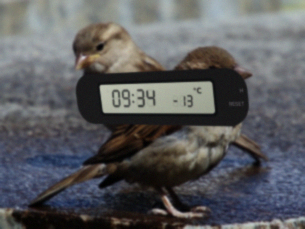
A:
9,34
